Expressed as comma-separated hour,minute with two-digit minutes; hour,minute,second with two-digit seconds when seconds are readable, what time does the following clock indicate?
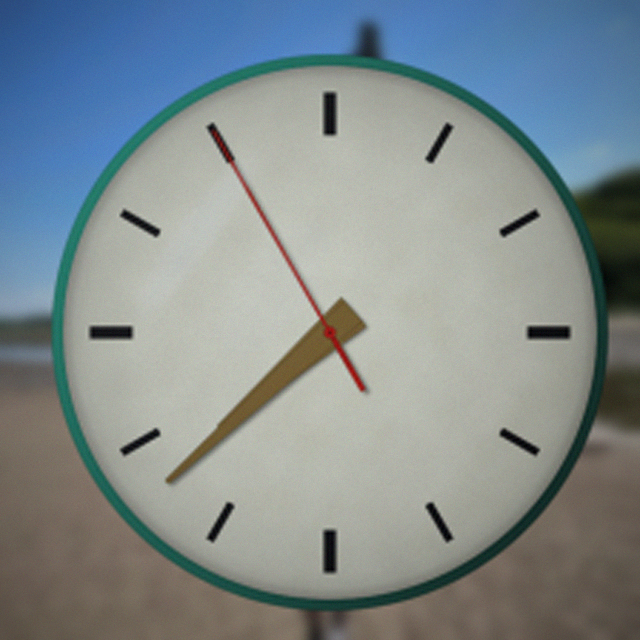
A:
7,37,55
